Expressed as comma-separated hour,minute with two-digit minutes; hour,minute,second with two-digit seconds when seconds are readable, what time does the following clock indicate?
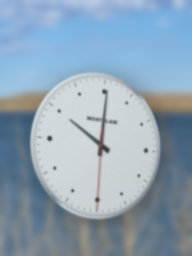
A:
10,00,30
